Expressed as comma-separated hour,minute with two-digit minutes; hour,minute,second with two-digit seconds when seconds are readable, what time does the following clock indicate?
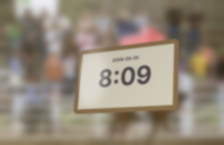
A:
8,09
